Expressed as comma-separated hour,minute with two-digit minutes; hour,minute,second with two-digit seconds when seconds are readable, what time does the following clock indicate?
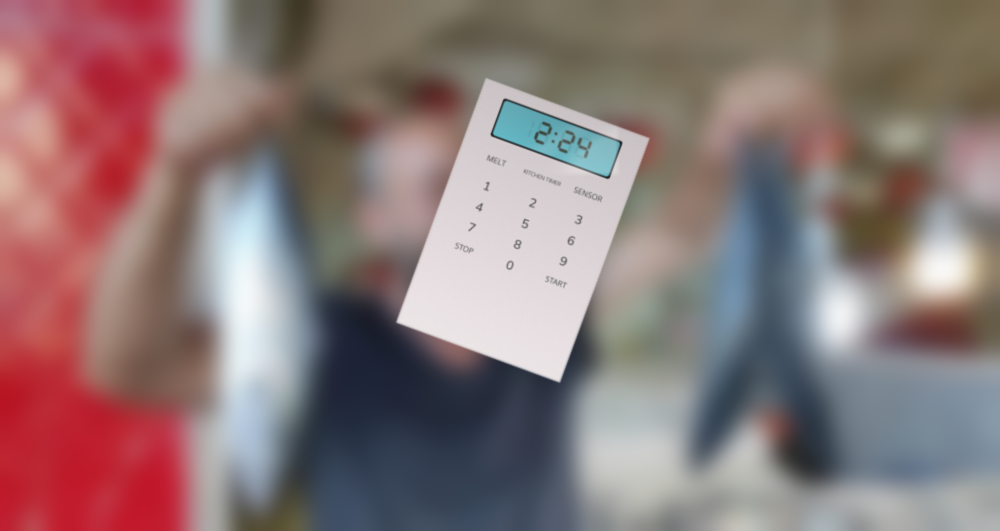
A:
2,24
